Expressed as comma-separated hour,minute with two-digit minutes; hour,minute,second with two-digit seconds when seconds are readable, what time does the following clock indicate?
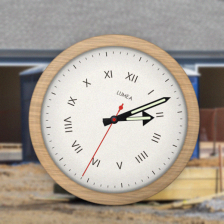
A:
2,07,31
